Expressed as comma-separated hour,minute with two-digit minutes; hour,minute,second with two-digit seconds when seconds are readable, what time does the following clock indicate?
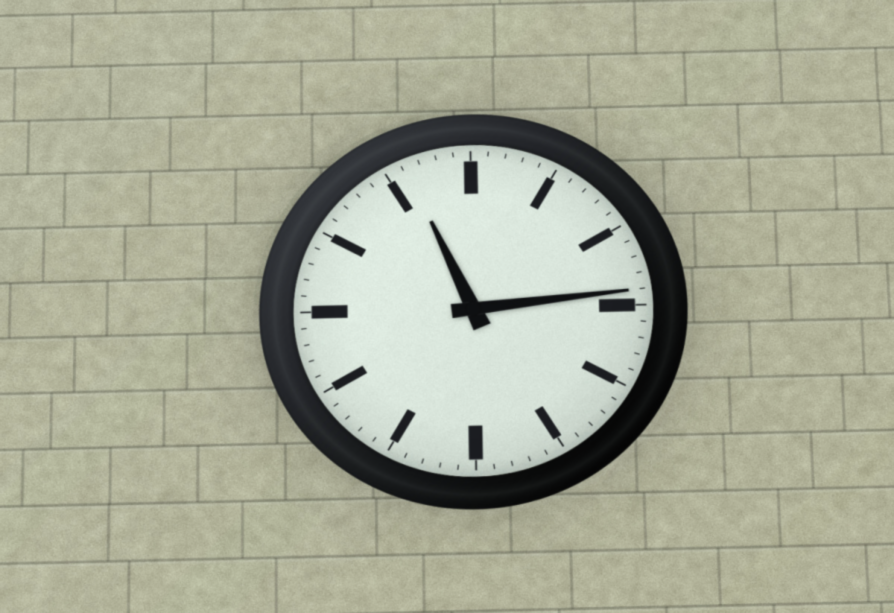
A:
11,14
